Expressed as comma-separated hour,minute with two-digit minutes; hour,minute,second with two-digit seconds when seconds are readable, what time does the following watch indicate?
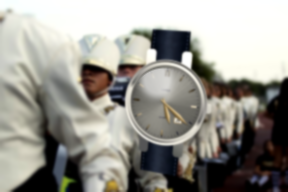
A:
5,21
